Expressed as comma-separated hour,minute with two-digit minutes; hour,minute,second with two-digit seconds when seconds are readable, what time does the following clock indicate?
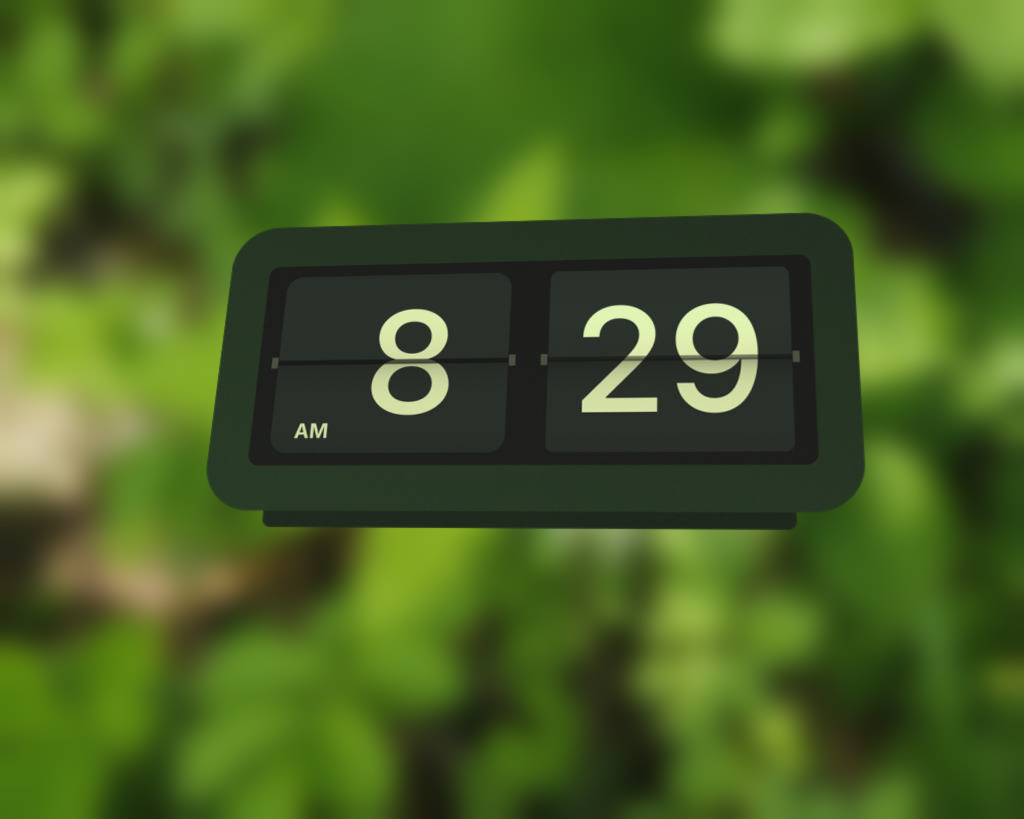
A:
8,29
